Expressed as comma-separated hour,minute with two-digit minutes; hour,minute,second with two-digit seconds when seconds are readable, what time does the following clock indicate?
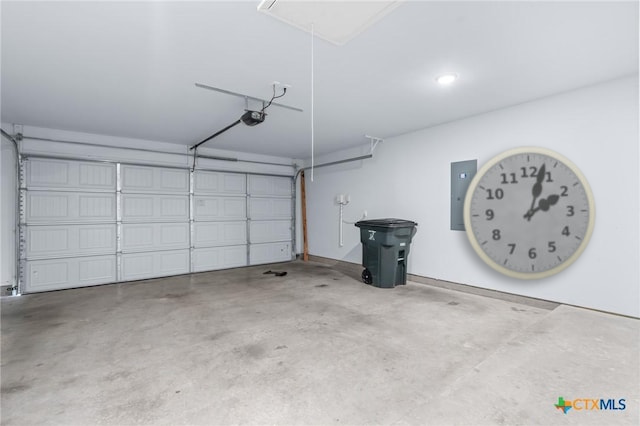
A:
2,03
